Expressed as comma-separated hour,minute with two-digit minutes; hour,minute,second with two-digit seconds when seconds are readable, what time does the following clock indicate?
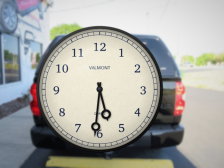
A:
5,31
